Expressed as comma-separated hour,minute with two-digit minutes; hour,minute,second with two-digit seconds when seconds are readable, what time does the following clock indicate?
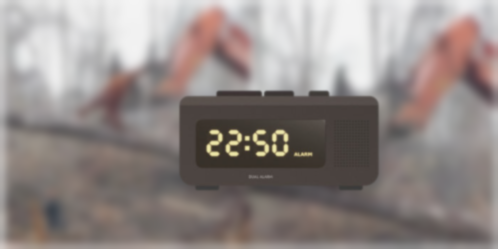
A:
22,50
